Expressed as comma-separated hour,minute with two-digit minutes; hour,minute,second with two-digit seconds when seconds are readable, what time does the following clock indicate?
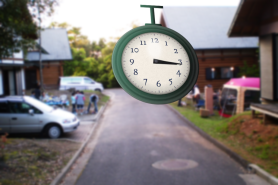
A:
3,16
